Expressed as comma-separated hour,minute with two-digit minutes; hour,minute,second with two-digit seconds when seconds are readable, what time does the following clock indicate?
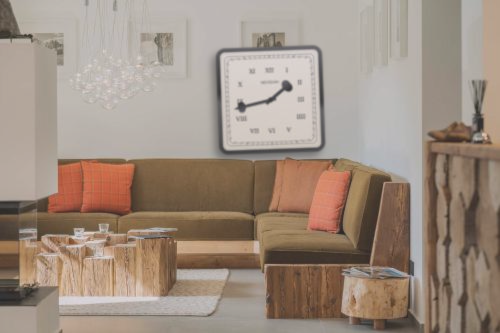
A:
1,43
